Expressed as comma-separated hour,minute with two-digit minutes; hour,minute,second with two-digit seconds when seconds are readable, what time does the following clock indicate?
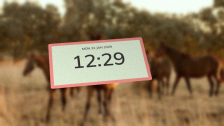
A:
12,29
